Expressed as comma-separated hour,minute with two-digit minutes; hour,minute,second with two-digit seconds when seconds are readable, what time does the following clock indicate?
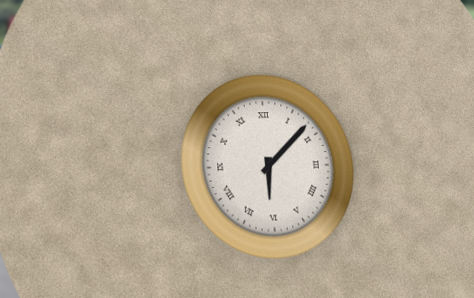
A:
6,08
